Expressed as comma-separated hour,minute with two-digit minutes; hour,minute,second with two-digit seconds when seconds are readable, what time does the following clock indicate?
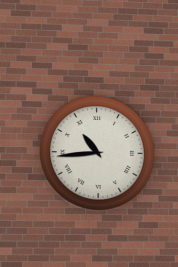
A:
10,44
